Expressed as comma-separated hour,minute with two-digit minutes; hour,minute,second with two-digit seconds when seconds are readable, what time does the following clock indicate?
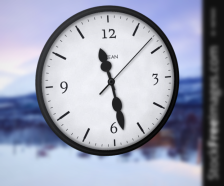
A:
11,28,08
